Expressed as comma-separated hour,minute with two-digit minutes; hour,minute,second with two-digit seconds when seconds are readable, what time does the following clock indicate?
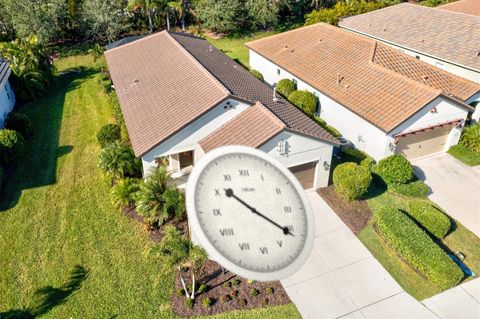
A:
10,21
